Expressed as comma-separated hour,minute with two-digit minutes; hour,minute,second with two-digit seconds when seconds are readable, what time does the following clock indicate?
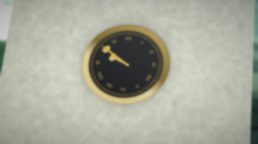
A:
9,51
